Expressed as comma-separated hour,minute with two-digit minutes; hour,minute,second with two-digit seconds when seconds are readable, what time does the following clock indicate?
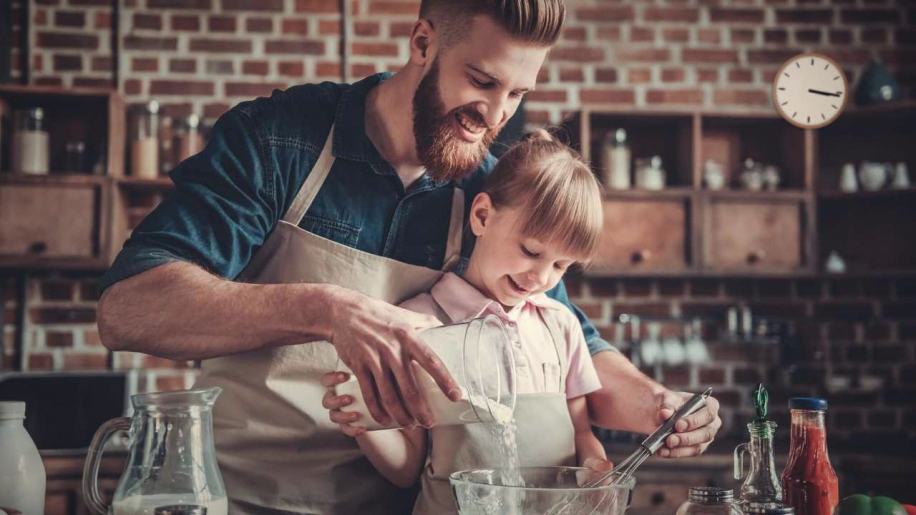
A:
3,16
